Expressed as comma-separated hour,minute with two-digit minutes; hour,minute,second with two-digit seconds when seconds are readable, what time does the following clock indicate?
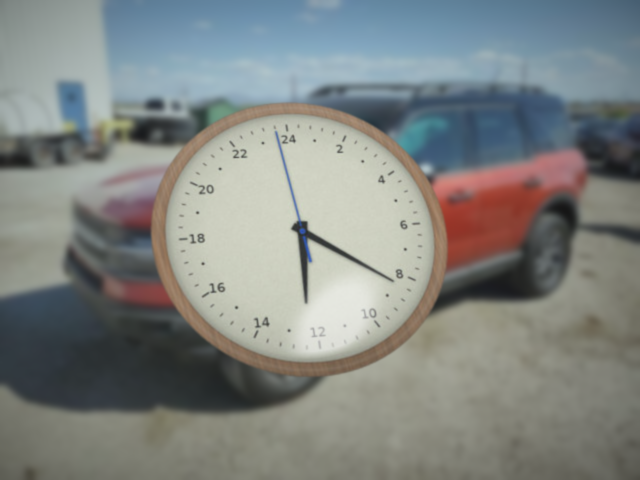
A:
12,20,59
